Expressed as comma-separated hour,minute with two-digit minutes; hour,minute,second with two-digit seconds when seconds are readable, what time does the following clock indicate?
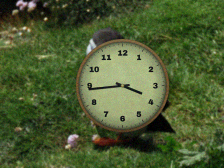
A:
3,44
